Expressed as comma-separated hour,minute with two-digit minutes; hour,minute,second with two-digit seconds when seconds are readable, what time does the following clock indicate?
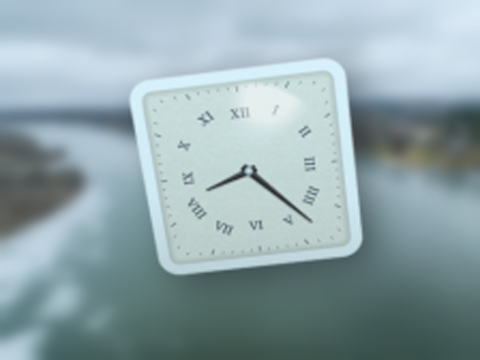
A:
8,23
